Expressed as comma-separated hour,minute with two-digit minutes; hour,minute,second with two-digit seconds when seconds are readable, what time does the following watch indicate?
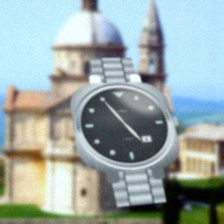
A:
4,55
